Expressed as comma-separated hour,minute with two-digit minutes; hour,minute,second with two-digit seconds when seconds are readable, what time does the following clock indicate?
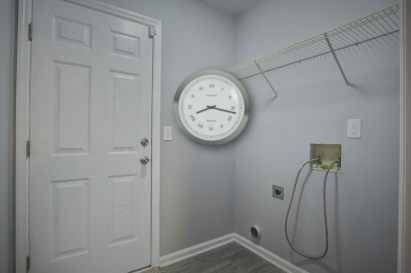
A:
8,17
